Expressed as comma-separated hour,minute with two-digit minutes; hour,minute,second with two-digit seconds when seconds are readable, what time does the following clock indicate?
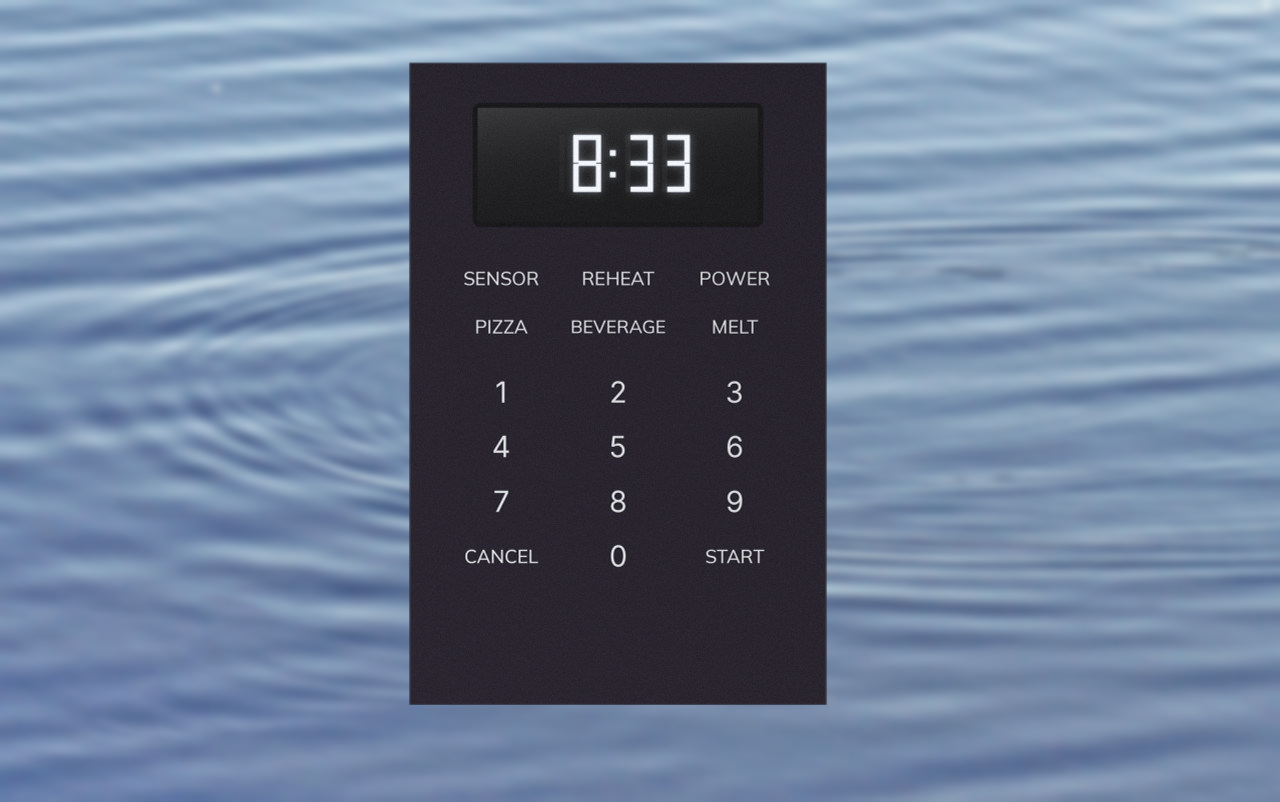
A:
8,33
